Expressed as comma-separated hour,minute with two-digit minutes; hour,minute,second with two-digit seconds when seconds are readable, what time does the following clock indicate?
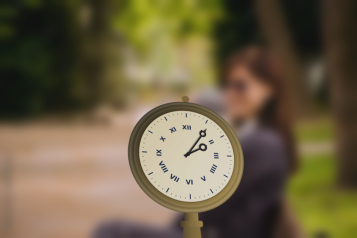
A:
2,06
